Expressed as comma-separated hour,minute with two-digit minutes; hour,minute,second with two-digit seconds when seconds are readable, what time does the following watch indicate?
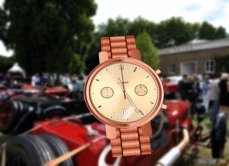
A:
11,26
